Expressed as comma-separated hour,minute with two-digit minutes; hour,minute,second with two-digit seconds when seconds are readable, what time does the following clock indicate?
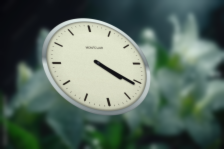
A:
4,21
